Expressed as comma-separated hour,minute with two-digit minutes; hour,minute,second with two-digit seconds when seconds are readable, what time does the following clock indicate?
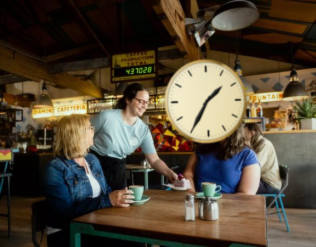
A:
1,35
